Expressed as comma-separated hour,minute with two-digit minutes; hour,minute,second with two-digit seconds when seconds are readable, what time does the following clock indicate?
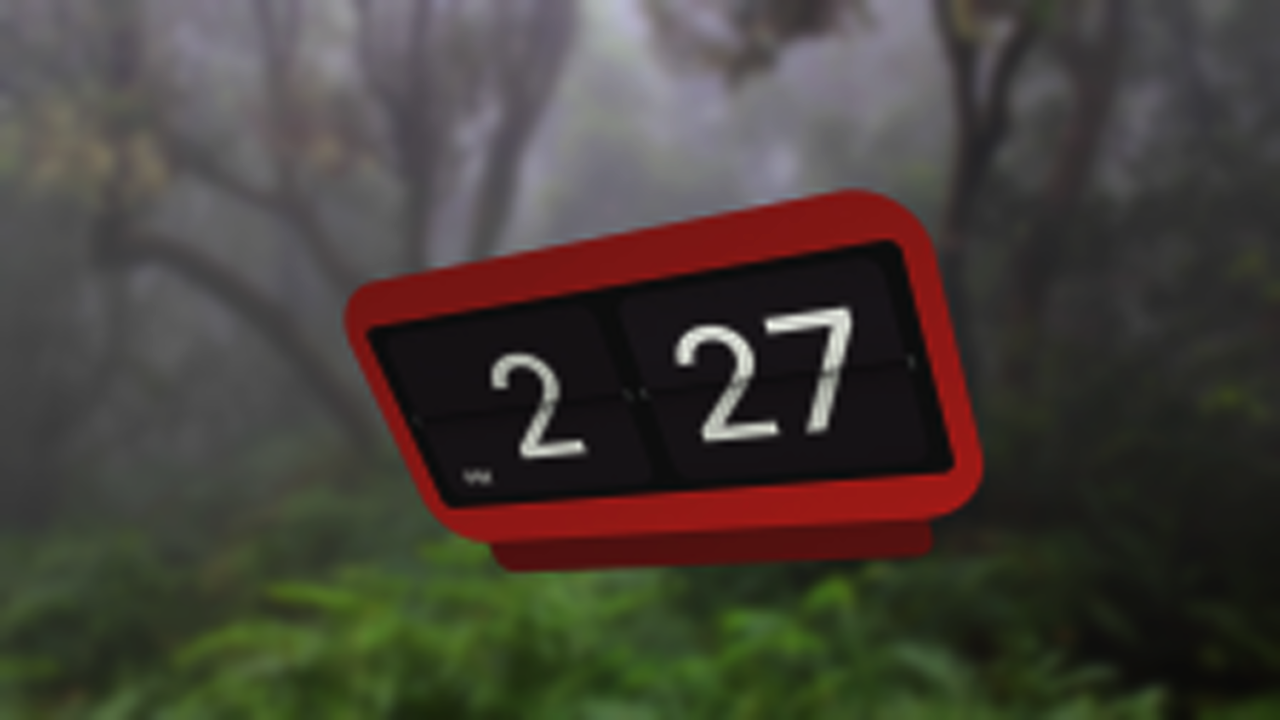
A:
2,27
